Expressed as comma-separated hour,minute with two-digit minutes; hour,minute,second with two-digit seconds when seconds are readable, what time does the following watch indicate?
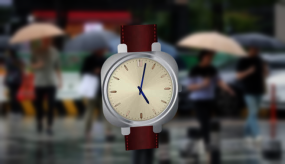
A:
5,02
